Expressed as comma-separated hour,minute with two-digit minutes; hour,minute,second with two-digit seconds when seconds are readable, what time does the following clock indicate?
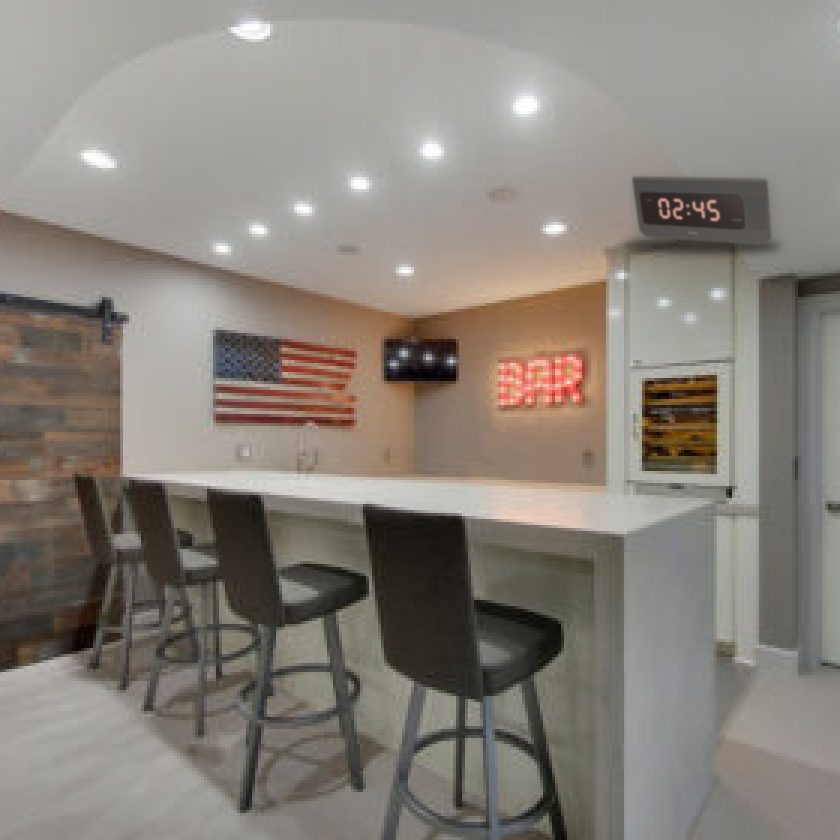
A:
2,45
